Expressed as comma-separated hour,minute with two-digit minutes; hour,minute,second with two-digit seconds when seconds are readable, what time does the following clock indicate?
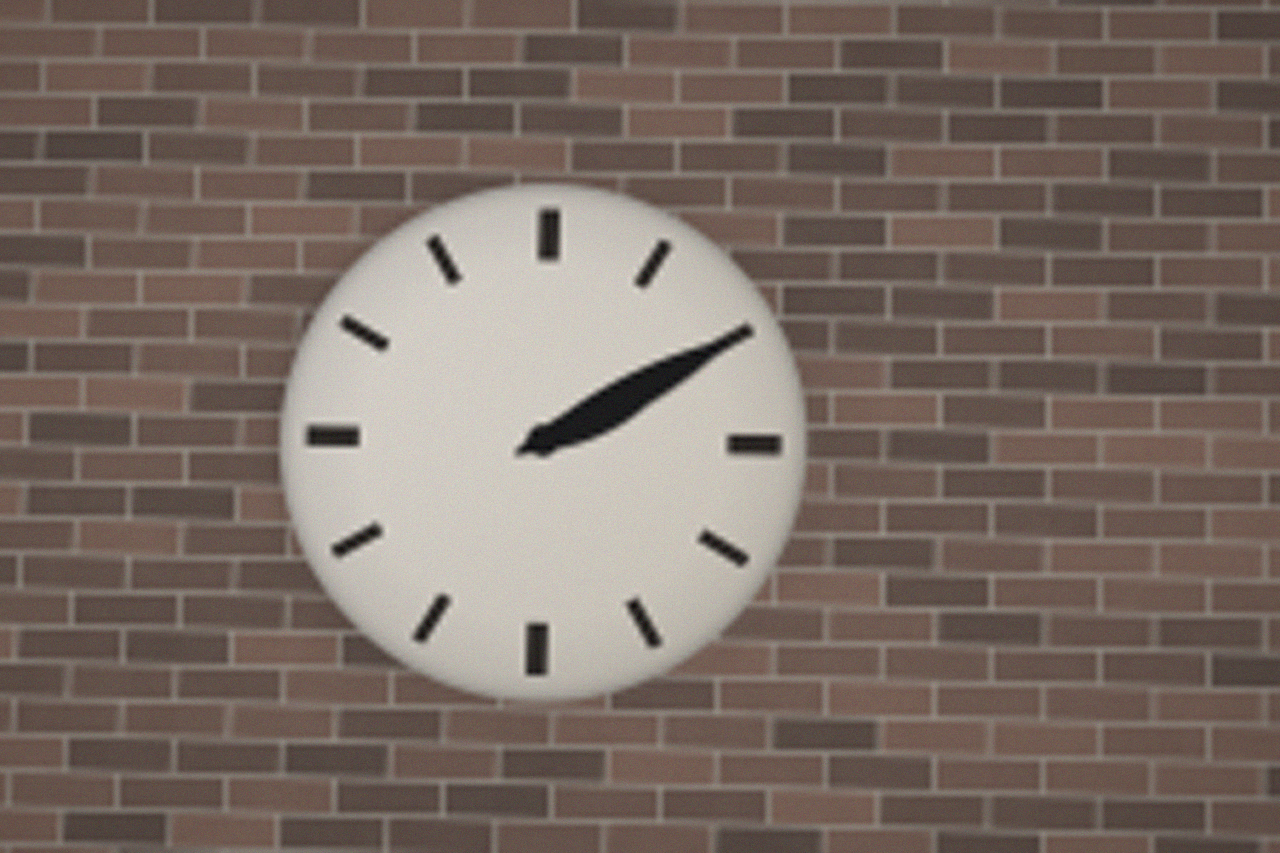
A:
2,10
